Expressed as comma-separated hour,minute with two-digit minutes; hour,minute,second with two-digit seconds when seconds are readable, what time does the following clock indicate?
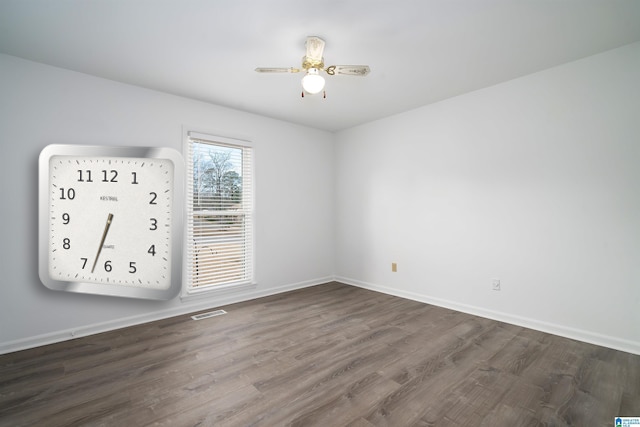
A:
6,33
